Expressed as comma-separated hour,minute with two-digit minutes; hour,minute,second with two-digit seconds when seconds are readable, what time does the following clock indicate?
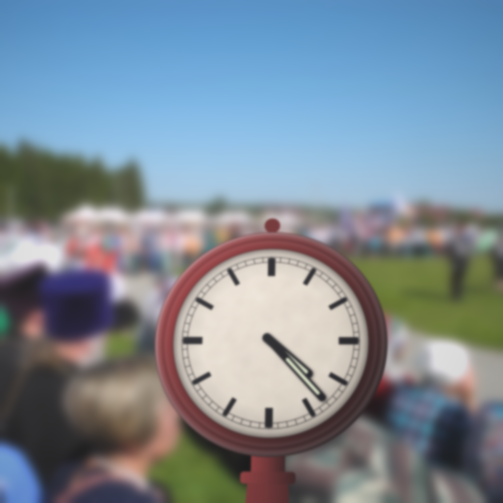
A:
4,23
